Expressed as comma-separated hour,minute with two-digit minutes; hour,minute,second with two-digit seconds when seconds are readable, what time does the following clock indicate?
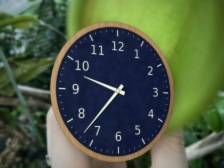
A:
9,37
